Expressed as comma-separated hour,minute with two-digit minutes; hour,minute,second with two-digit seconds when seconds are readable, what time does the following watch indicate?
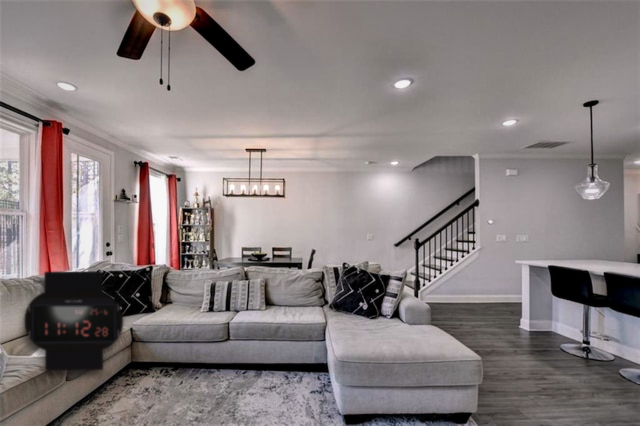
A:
11,12
